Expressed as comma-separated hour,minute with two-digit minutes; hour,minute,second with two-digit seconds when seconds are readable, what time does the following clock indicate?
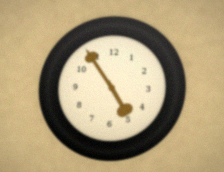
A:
4,54
